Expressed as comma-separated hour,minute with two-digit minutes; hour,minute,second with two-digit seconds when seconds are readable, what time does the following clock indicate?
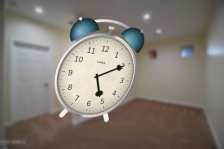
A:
5,10
